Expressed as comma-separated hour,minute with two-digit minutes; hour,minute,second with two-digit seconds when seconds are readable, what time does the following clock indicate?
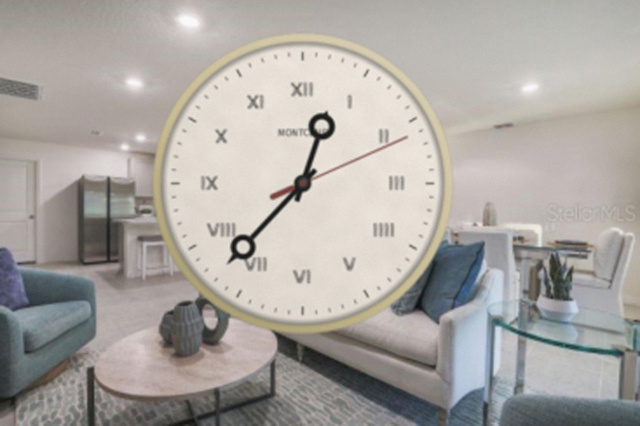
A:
12,37,11
